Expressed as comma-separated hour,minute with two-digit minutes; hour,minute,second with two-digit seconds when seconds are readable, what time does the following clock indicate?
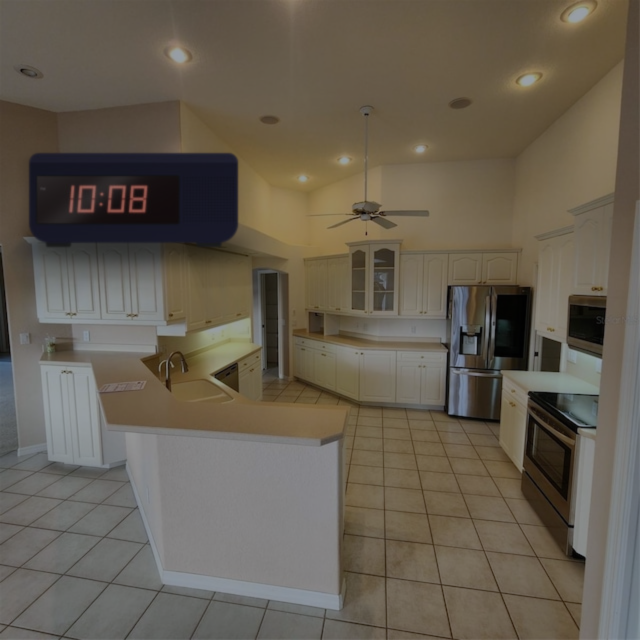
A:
10,08
